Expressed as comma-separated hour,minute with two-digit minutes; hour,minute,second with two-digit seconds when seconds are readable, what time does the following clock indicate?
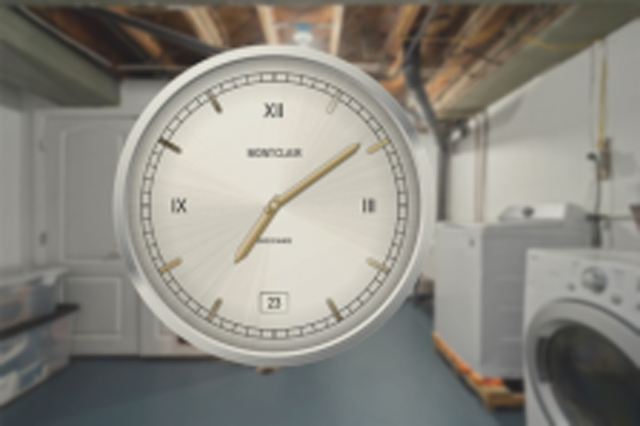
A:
7,09
